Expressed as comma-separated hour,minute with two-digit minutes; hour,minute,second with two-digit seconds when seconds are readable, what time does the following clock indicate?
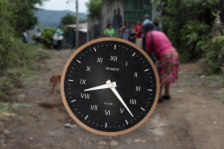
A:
8,23
